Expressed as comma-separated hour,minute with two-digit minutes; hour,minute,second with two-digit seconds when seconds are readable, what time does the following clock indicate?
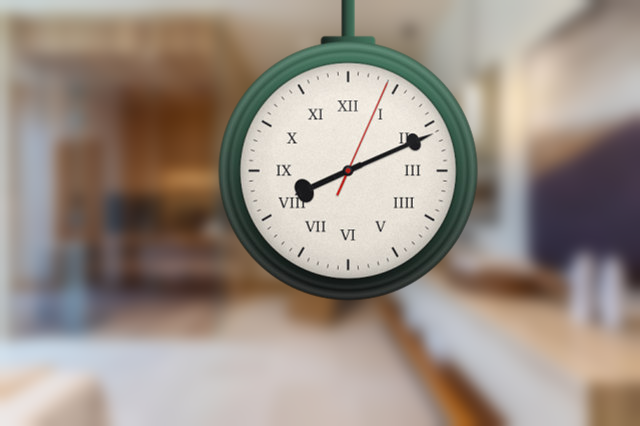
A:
8,11,04
